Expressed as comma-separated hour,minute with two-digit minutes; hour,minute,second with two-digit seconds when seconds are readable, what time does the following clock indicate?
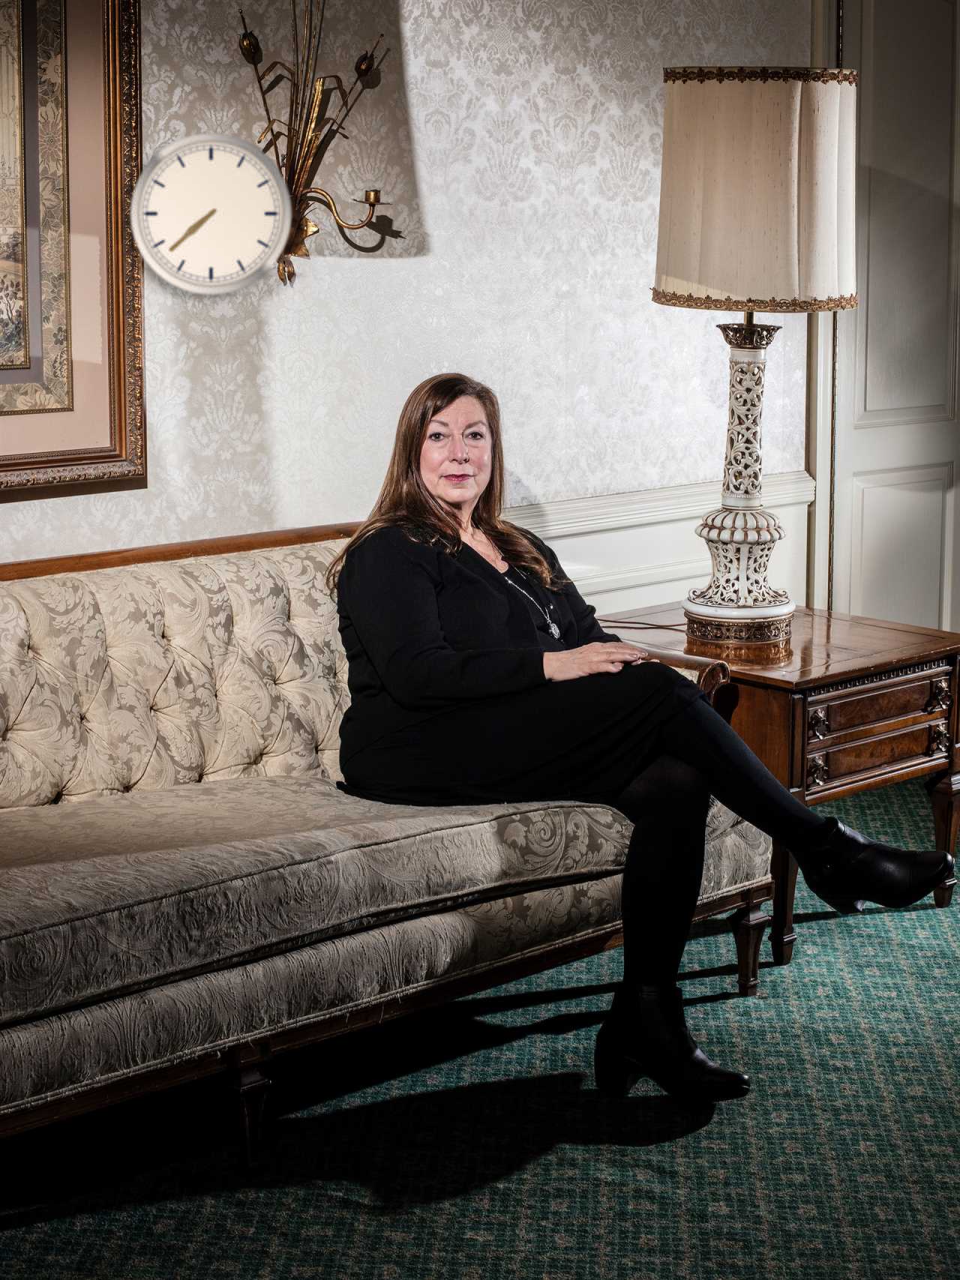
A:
7,38
